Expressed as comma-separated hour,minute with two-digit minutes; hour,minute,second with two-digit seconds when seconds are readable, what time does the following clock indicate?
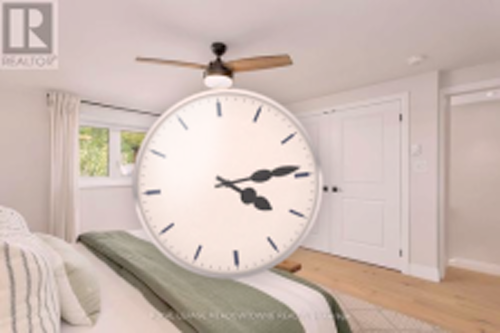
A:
4,14
